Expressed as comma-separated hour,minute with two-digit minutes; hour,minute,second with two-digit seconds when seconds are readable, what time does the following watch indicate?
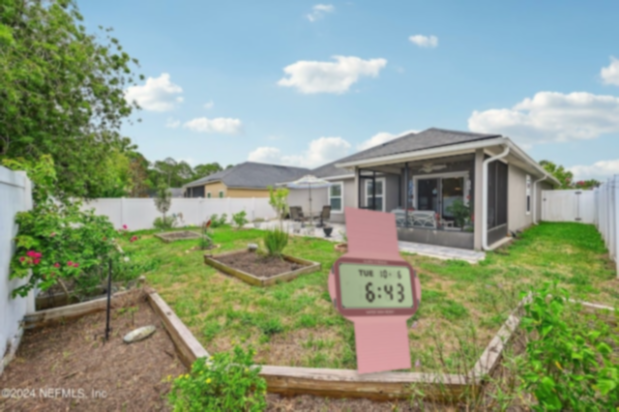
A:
6,43
